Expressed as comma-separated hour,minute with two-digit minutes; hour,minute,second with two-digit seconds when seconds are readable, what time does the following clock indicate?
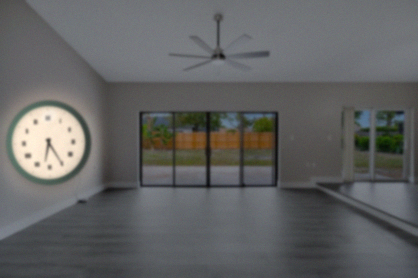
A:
6,25
